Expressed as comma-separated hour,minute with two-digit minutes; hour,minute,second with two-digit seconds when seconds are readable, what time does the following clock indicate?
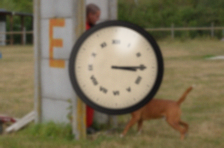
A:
3,15
